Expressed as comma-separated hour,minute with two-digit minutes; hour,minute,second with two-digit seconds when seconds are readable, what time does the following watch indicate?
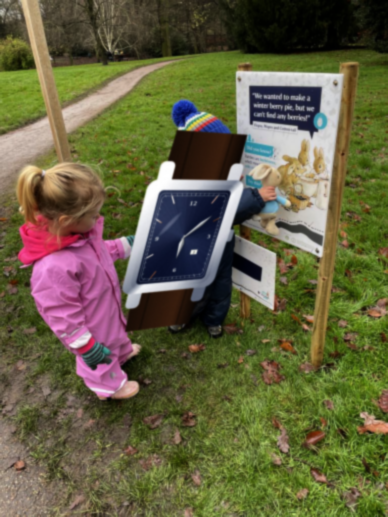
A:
6,08
